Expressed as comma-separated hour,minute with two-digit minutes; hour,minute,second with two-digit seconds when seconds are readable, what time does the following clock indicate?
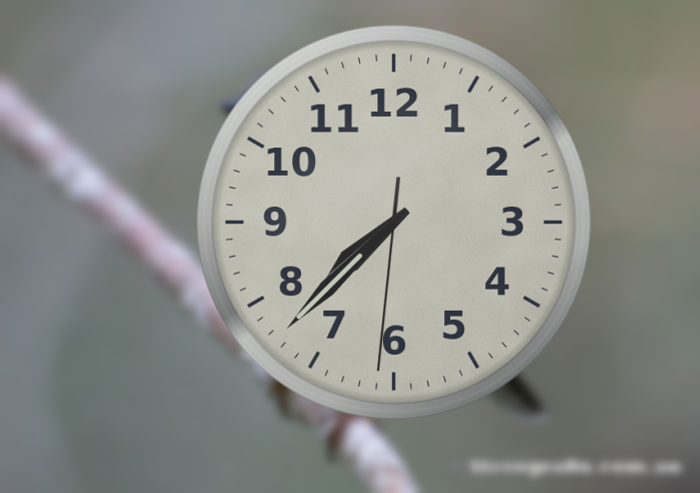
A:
7,37,31
